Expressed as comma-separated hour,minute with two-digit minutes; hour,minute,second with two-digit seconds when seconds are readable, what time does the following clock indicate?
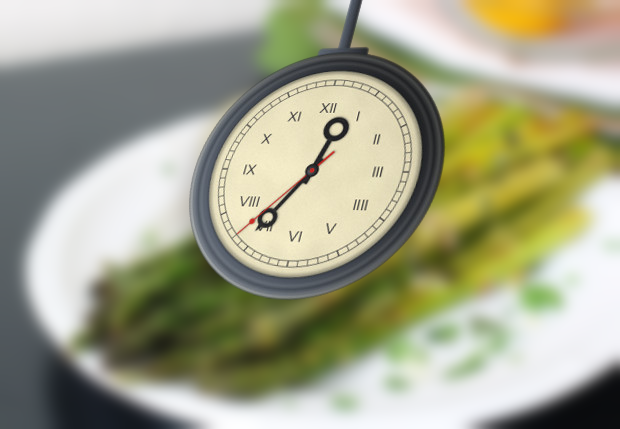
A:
12,35,37
